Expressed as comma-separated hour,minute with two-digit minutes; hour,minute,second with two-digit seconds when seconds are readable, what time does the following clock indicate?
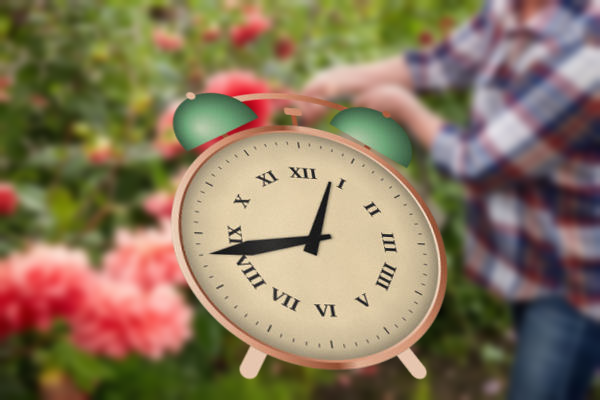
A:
12,43
